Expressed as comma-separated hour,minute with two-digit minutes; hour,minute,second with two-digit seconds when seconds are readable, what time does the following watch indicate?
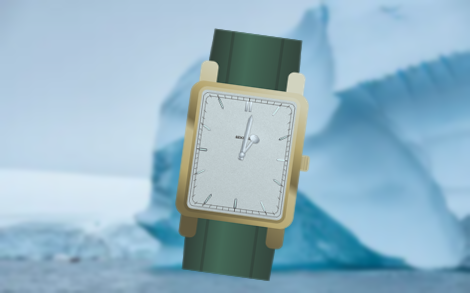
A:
1,01
